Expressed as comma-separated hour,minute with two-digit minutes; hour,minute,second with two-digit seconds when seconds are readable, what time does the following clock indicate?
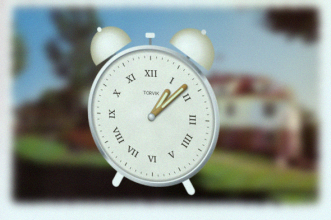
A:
1,08
